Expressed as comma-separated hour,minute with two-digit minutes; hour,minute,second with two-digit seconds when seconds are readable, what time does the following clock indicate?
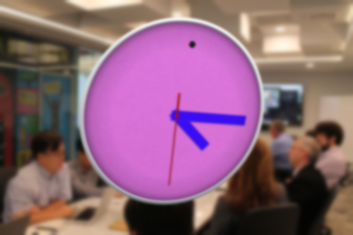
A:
4,14,29
